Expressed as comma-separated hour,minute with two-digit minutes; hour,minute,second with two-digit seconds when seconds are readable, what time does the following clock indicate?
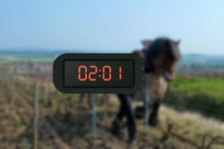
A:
2,01
